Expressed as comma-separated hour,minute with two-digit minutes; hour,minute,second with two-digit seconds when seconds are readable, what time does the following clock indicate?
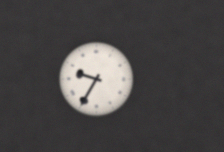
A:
9,35
